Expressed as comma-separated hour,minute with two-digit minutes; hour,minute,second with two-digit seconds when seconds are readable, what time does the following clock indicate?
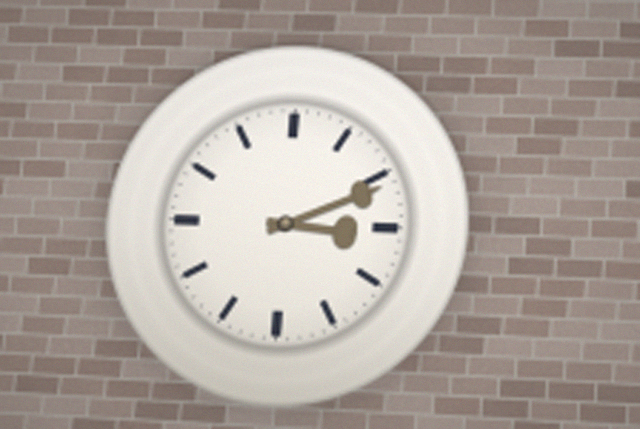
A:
3,11
